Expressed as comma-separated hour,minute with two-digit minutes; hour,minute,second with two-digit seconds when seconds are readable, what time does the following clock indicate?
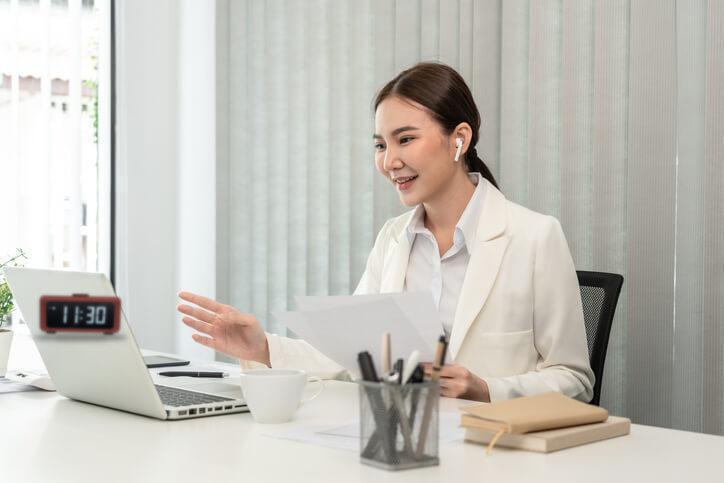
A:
11,30
